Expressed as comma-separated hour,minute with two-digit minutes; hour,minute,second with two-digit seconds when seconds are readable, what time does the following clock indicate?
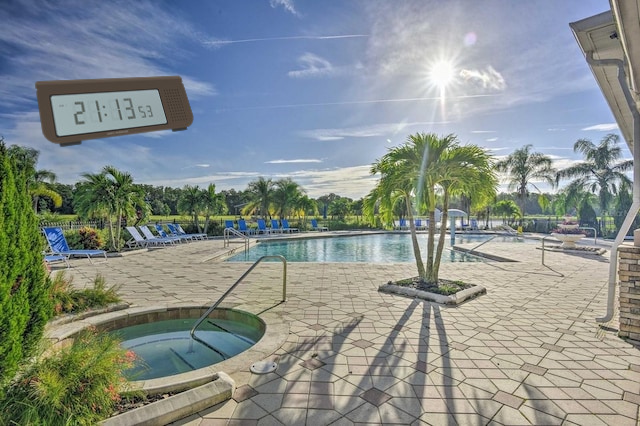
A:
21,13,53
